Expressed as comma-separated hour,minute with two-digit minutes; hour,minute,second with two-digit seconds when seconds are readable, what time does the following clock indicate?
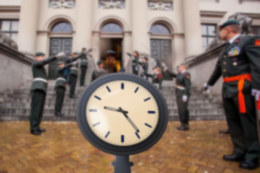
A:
9,24
